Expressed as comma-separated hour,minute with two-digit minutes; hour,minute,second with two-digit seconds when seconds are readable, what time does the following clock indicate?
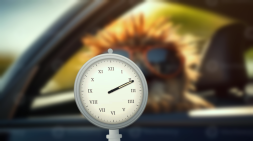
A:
2,11
